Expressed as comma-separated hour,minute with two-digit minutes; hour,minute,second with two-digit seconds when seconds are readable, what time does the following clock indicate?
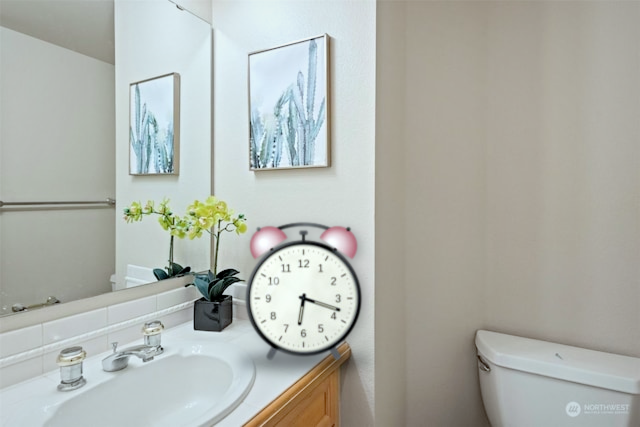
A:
6,18
